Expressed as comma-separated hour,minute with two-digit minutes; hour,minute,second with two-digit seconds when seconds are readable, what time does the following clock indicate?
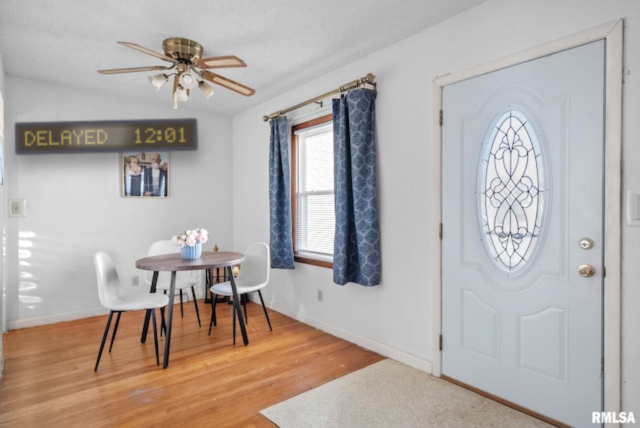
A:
12,01
